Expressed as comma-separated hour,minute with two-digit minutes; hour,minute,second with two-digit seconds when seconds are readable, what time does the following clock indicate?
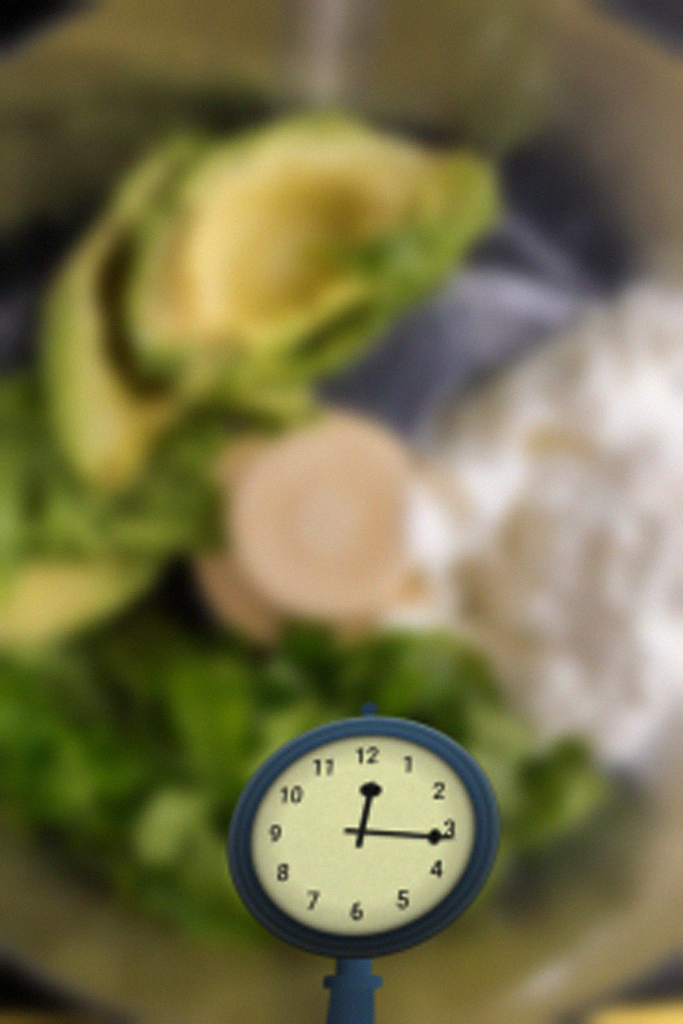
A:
12,16
